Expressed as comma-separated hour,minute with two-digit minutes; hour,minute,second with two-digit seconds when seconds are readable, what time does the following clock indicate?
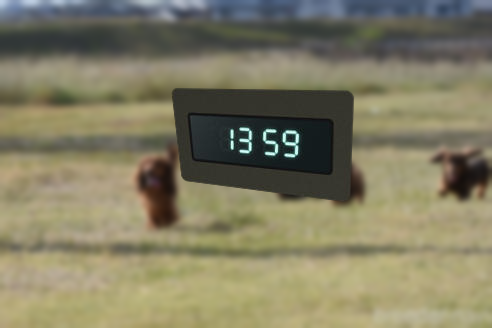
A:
13,59
